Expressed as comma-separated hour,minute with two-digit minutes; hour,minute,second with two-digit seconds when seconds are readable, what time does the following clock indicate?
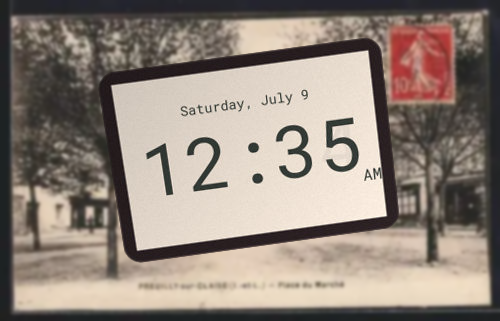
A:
12,35
